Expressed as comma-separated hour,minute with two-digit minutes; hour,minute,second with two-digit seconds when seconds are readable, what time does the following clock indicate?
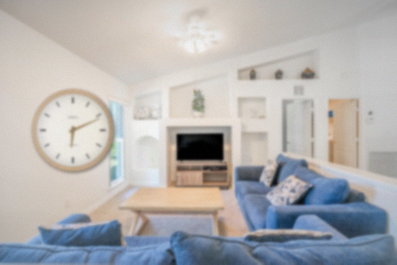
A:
6,11
